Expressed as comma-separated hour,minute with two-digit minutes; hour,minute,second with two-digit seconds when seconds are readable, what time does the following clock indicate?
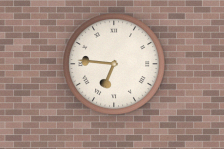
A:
6,46
